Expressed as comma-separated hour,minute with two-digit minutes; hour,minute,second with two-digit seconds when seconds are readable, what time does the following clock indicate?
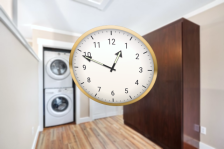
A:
12,49
